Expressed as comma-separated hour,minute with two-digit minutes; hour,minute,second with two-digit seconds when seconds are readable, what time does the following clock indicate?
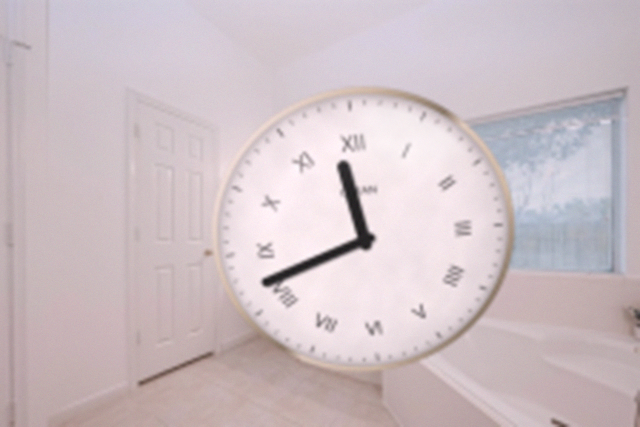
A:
11,42
